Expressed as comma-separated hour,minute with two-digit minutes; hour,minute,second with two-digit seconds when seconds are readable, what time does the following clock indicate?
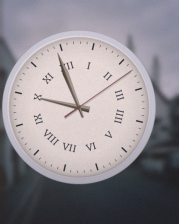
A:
9,59,12
